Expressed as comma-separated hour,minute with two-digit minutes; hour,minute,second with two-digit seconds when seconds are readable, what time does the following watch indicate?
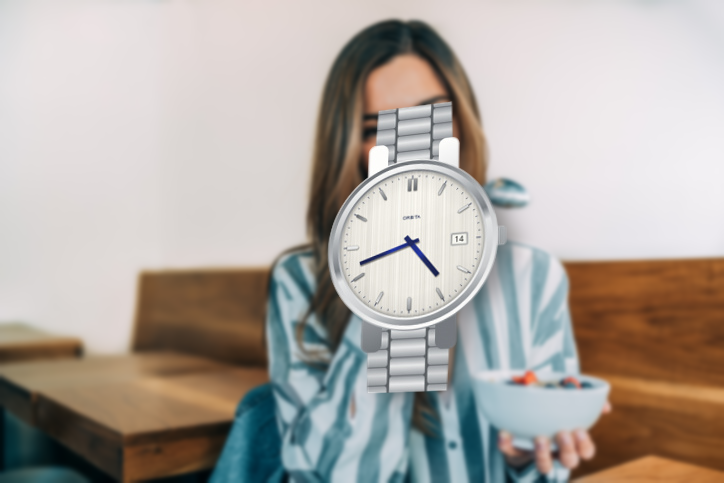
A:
4,42
